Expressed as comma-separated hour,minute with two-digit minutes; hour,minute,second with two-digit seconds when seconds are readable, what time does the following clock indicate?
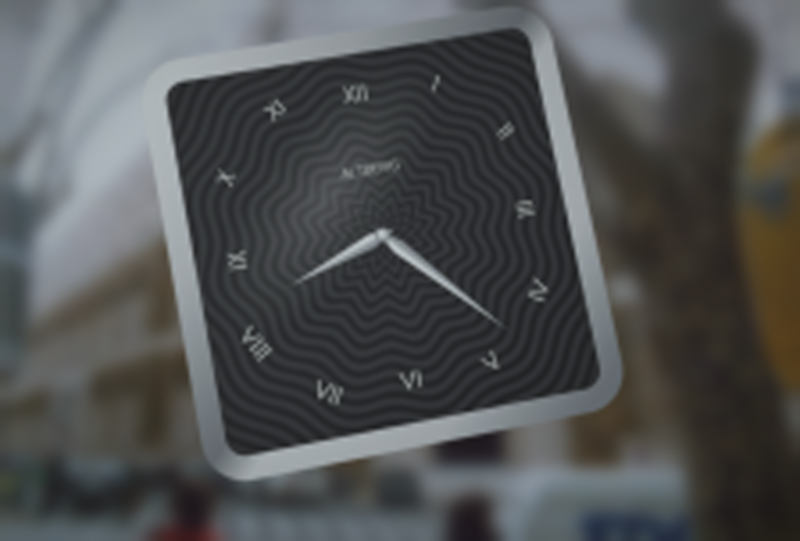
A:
8,23
